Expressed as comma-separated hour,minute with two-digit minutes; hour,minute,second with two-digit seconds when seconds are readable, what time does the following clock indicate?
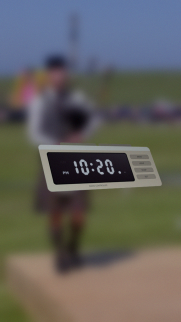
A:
10,20
